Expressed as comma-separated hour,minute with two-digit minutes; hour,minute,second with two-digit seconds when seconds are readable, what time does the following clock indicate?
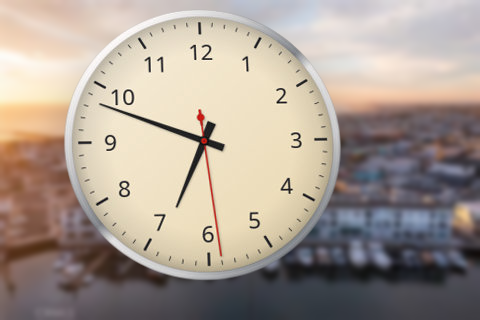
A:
6,48,29
